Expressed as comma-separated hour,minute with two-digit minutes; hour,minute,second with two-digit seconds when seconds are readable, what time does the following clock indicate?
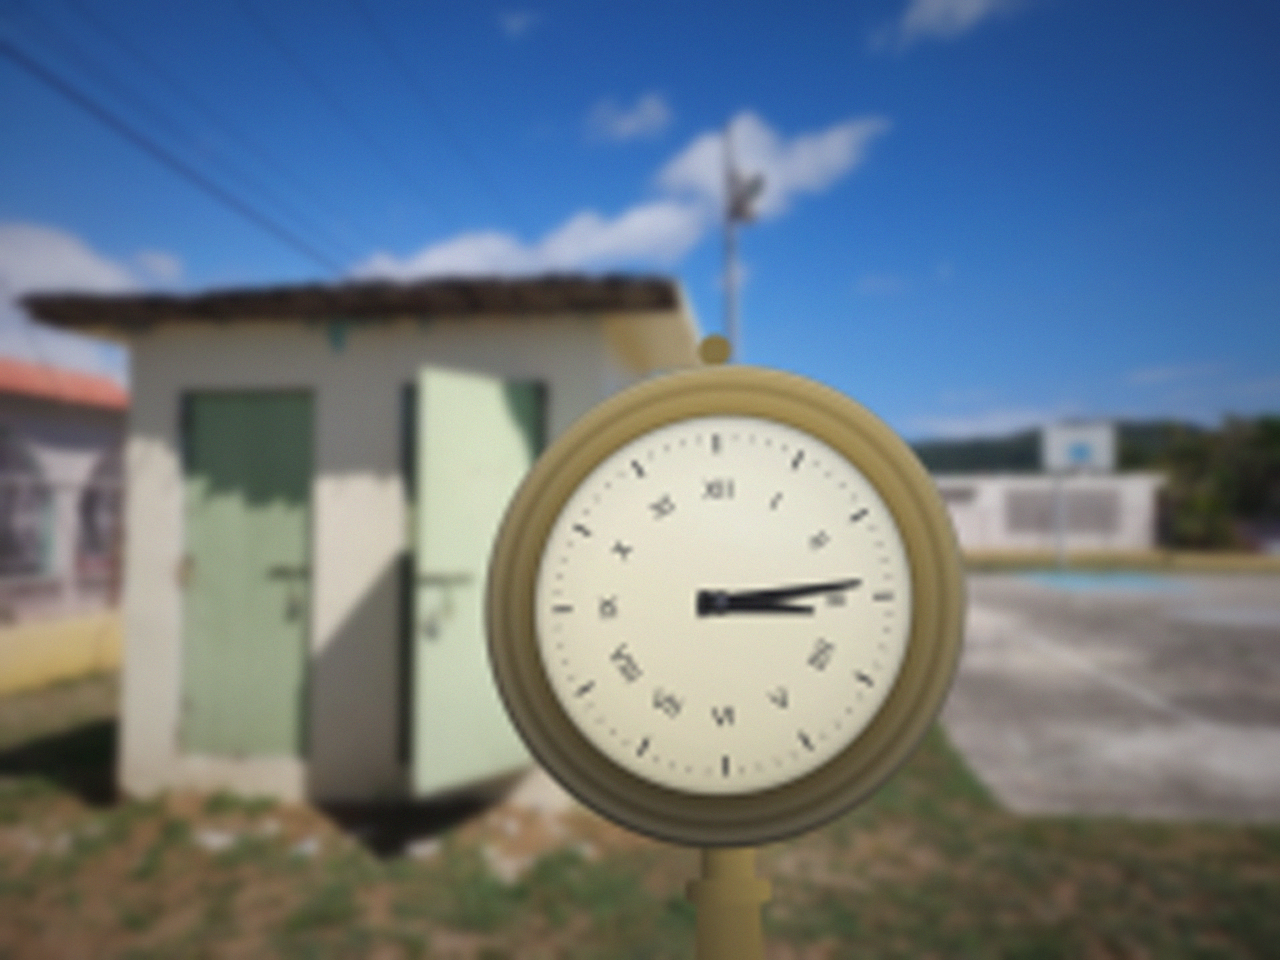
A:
3,14
